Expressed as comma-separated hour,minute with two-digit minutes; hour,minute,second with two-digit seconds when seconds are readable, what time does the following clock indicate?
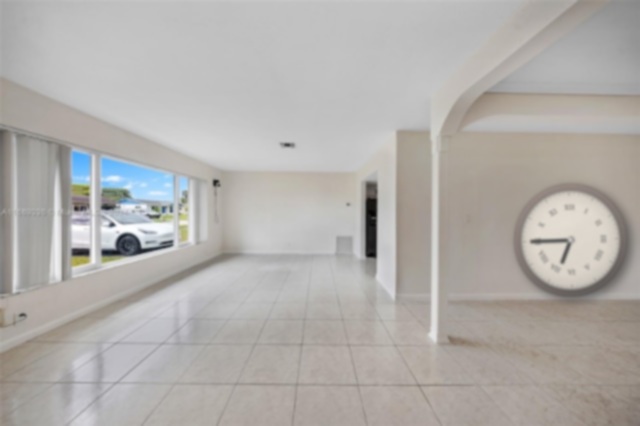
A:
6,45
